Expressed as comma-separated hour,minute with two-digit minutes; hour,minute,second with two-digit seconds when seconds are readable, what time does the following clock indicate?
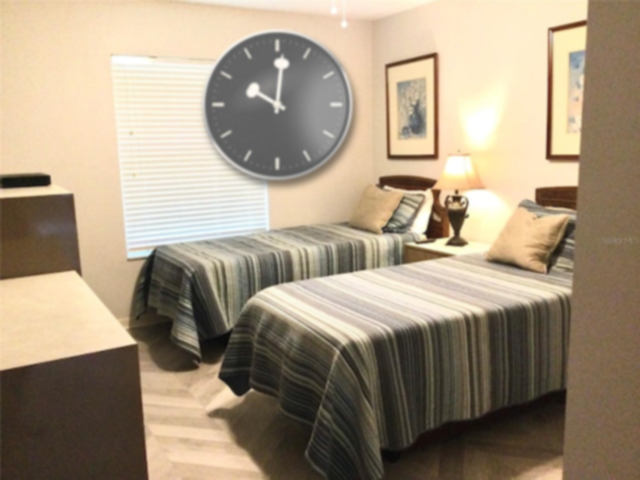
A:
10,01
